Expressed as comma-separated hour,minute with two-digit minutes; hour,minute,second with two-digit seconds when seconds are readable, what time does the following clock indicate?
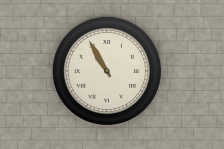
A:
10,55
